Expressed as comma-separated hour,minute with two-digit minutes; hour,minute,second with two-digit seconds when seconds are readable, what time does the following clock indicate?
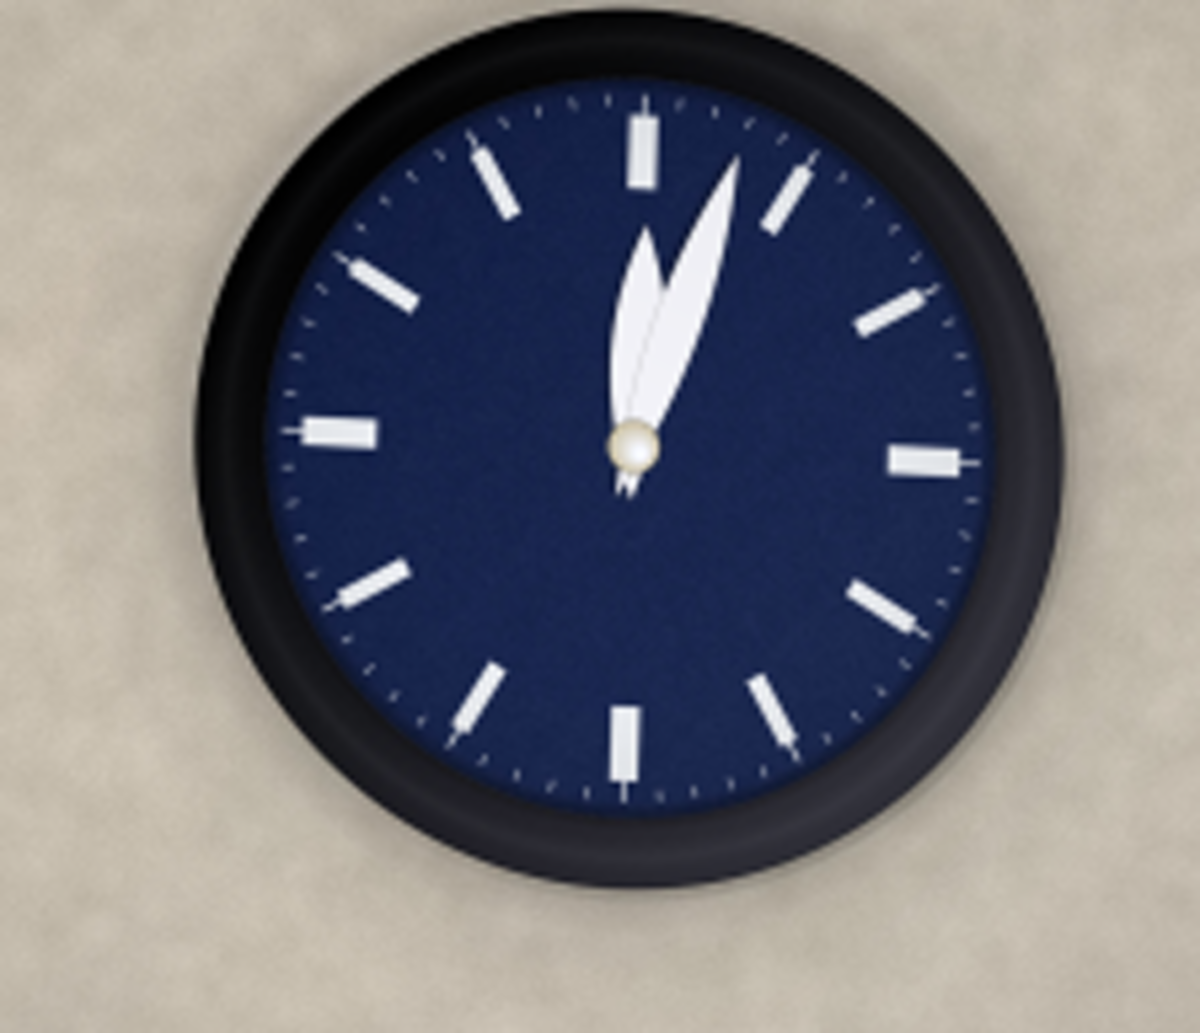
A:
12,03
